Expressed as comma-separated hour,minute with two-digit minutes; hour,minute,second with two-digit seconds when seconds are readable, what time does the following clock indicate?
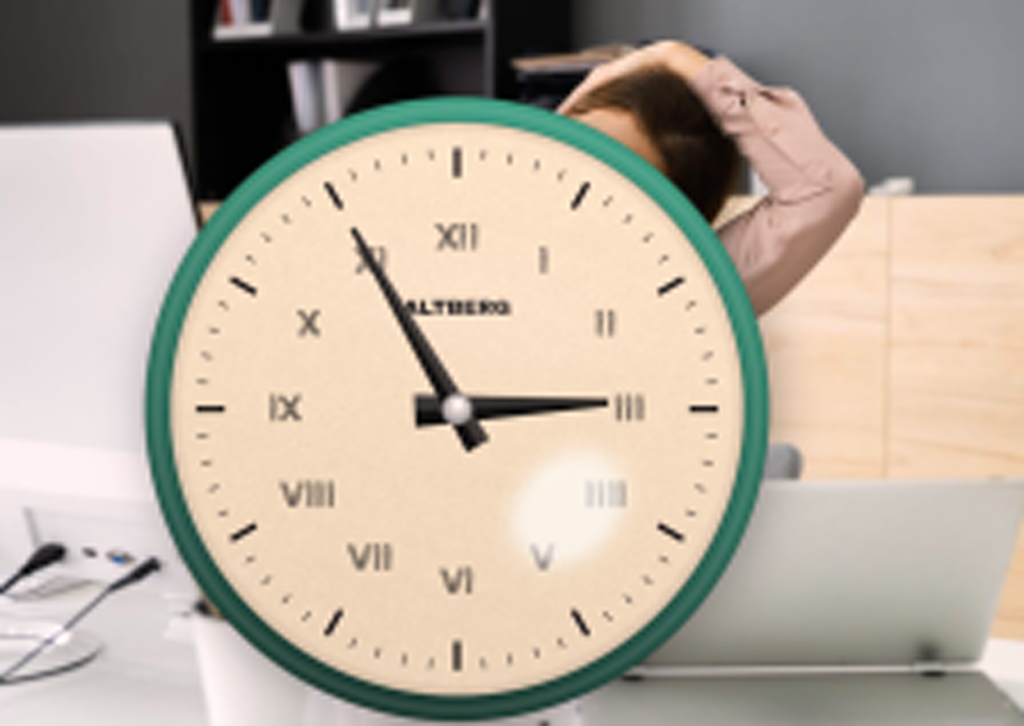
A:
2,55
